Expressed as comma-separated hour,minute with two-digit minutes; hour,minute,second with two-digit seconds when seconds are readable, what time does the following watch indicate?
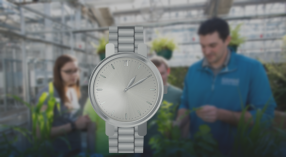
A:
1,10
